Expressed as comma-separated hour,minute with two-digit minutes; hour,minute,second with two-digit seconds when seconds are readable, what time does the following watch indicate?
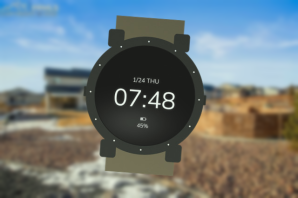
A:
7,48
